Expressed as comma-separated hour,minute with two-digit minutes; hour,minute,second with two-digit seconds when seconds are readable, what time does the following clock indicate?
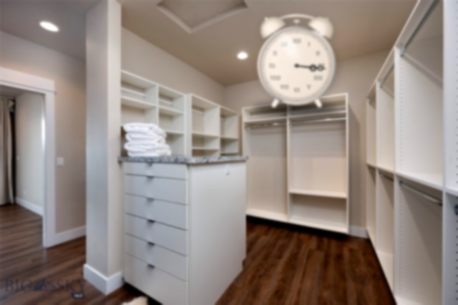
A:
3,16
